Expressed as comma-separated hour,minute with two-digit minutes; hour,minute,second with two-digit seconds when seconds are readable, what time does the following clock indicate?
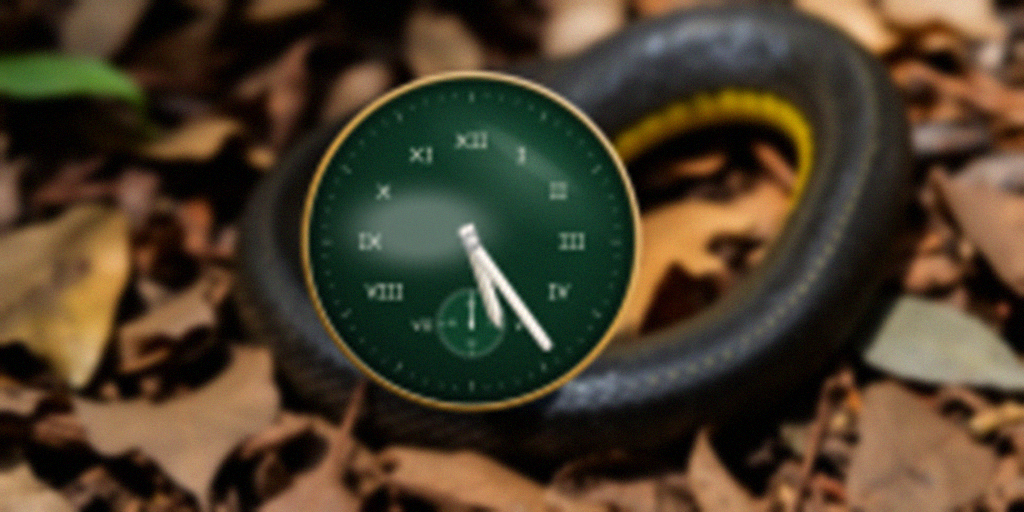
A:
5,24
